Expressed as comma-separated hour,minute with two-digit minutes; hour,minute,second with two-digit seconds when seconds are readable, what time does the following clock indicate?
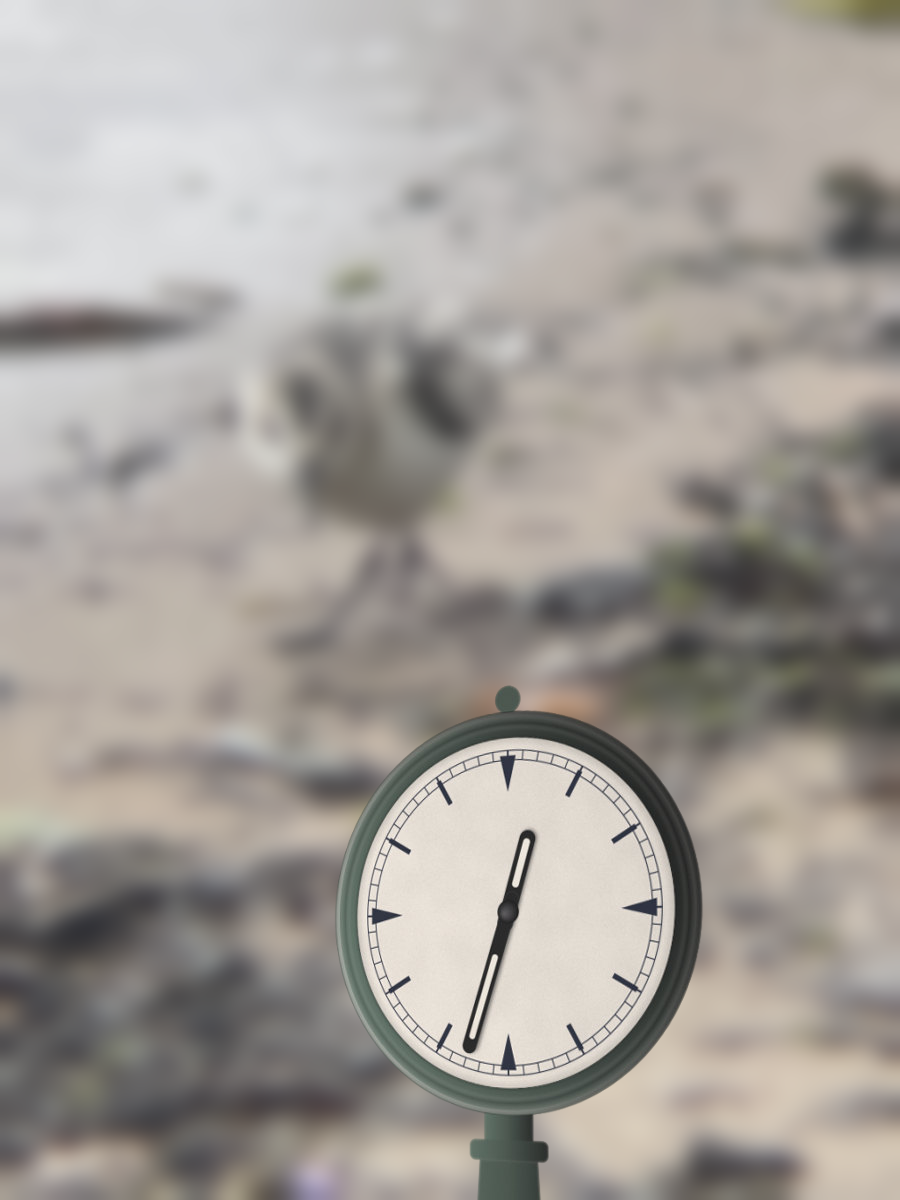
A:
12,33
